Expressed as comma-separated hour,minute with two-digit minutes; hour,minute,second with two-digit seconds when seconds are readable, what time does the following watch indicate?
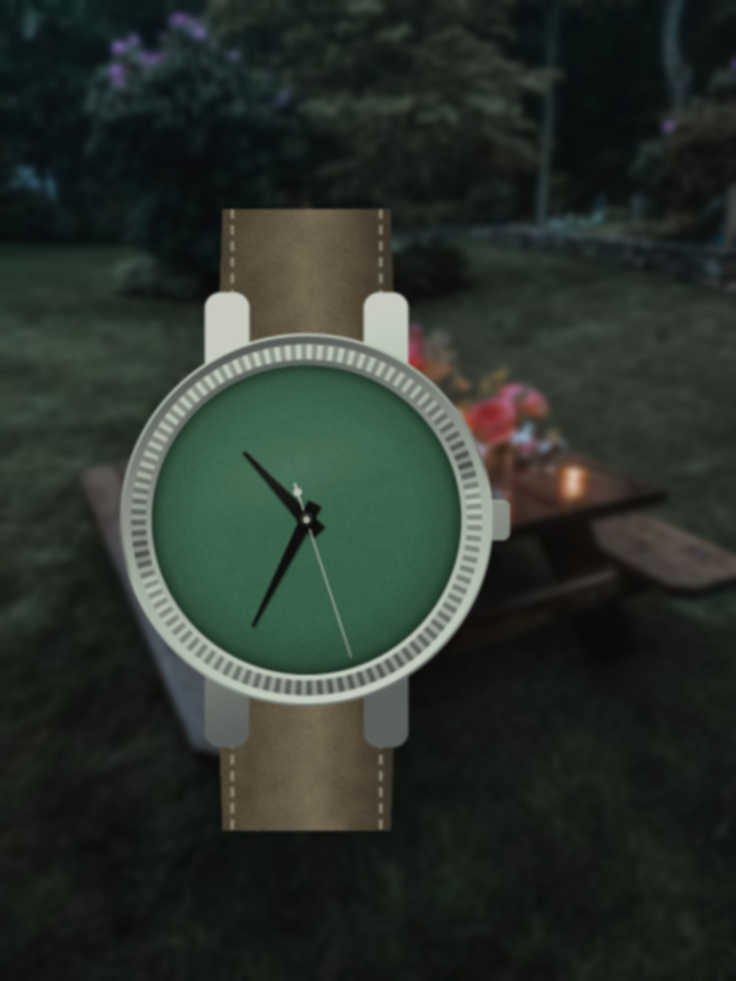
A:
10,34,27
